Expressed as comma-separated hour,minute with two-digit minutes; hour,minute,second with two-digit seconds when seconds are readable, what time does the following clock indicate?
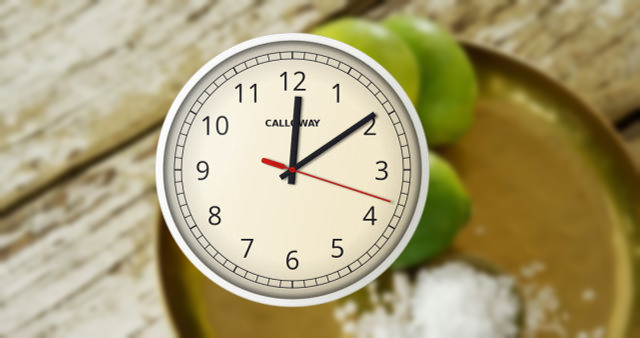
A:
12,09,18
